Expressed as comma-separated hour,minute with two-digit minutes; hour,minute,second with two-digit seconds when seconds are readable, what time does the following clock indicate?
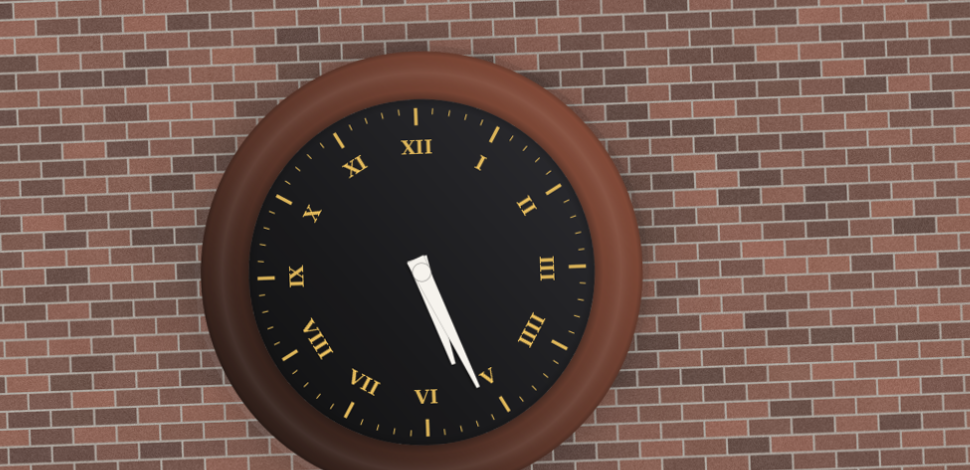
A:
5,26
